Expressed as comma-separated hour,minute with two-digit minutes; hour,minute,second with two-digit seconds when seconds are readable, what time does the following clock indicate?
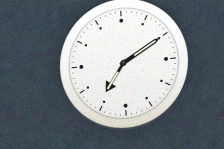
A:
7,10
